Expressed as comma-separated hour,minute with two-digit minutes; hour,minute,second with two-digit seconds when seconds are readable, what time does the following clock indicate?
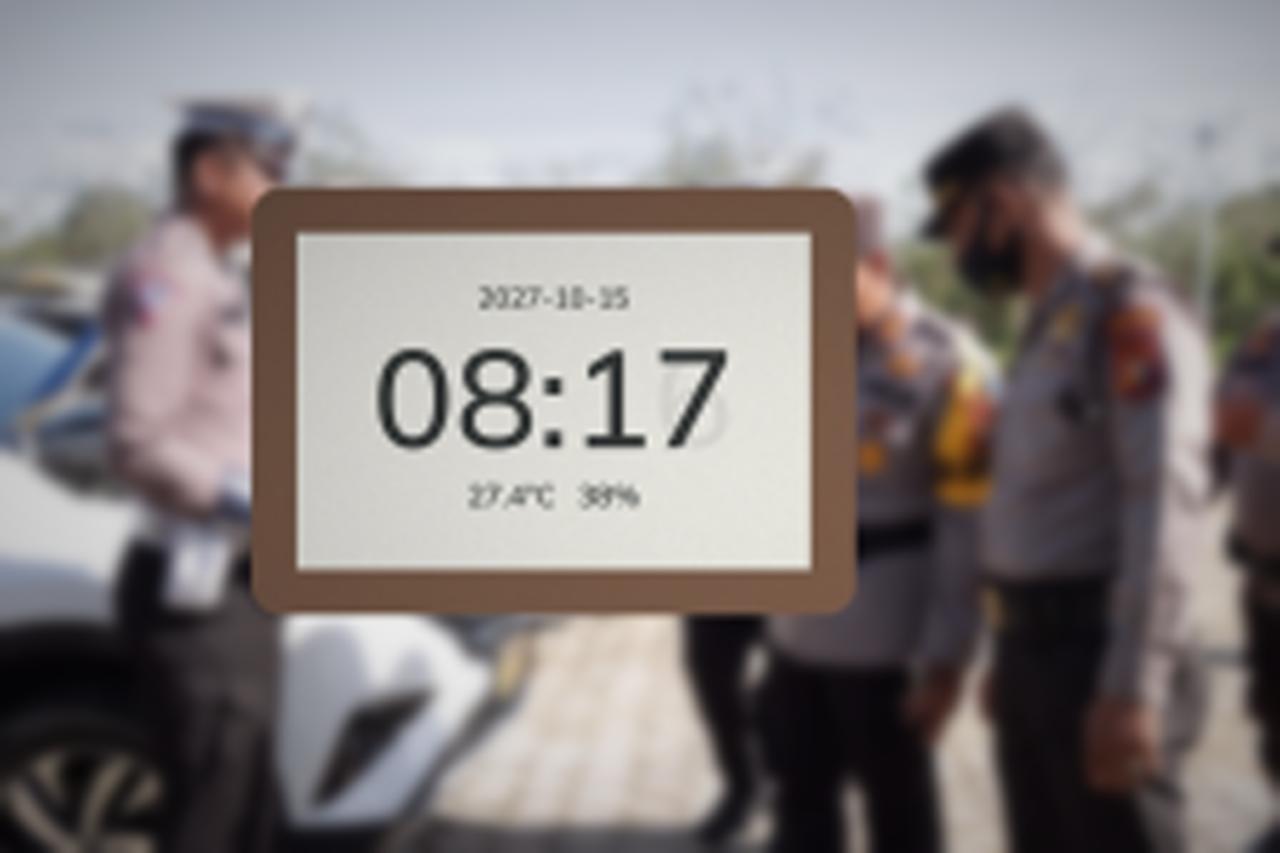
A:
8,17
